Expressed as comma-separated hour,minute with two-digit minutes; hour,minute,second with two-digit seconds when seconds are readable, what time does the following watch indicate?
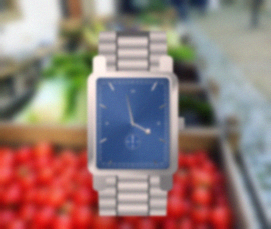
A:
3,58
